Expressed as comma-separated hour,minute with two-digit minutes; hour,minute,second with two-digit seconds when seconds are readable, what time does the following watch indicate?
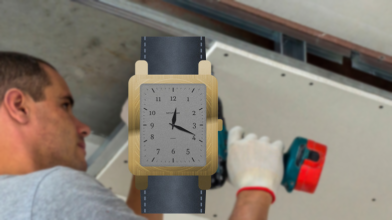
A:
12,19
